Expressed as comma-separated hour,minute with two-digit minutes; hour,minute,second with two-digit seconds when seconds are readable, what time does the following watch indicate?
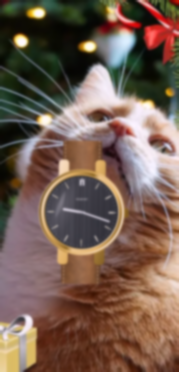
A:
9,18
